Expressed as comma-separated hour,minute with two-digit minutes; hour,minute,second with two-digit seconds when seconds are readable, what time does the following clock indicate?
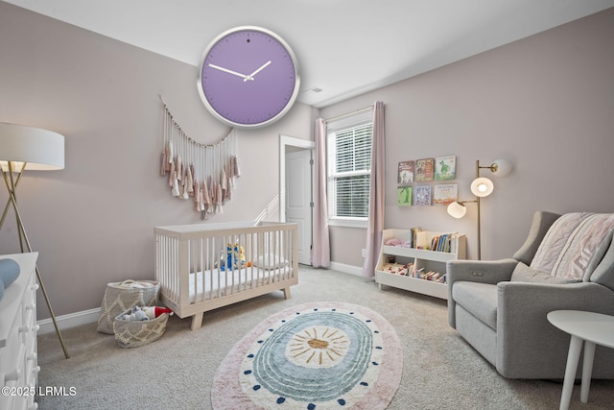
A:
1,48
